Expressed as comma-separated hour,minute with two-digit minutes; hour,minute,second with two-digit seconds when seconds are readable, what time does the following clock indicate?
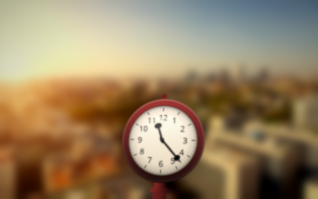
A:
11,23
